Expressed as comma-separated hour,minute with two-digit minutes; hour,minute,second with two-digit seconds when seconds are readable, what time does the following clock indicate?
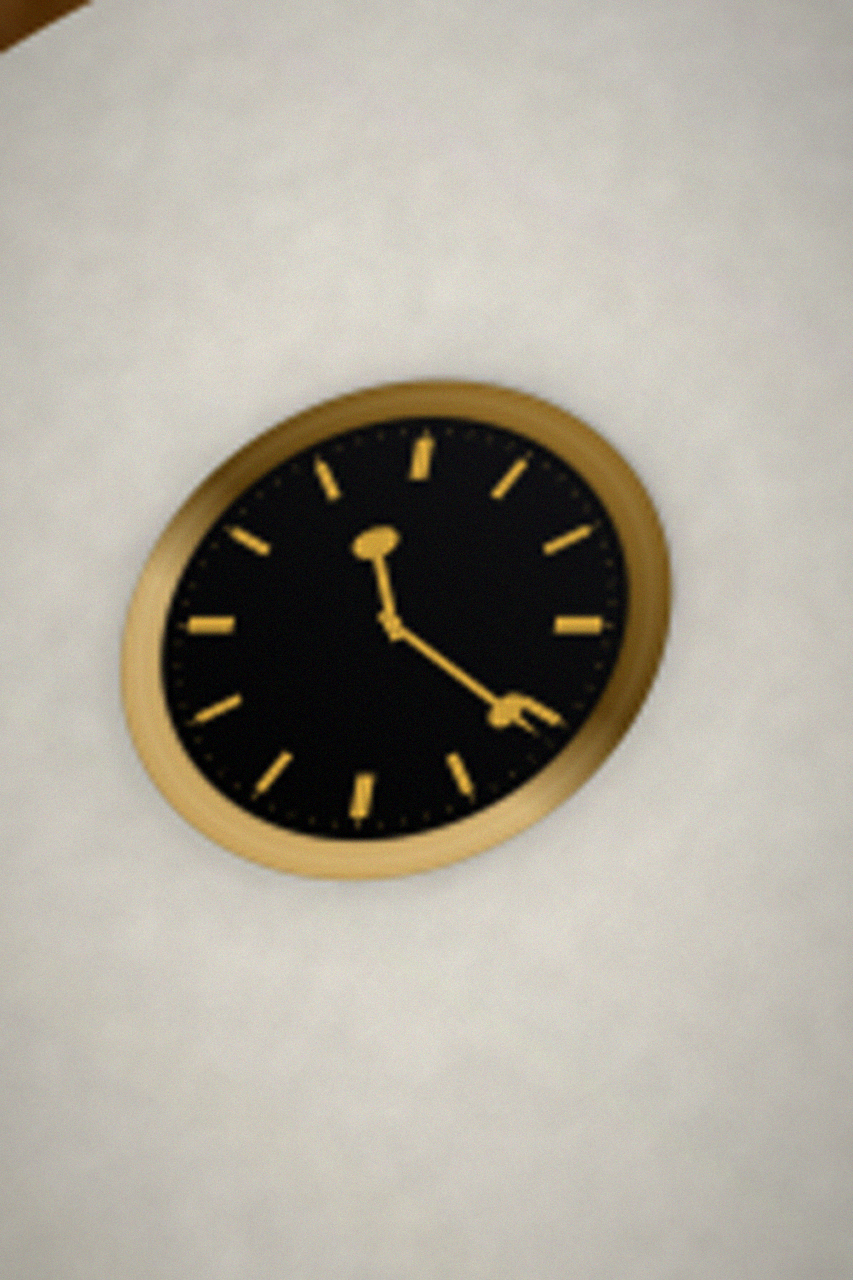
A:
11,21
